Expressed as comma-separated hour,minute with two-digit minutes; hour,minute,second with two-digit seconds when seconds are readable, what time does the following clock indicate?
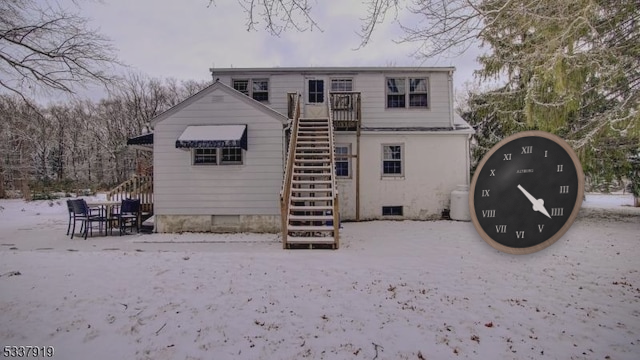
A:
4,22
